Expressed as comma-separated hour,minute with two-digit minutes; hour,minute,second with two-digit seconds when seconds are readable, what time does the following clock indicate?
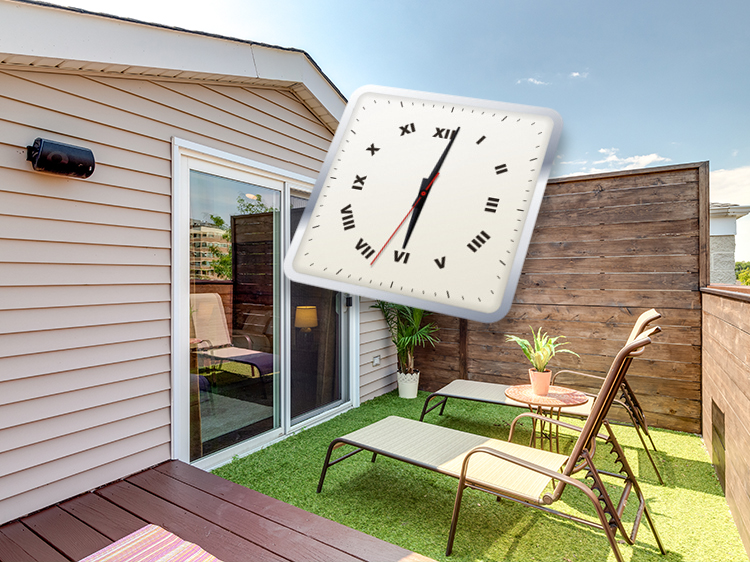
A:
6,01,33
